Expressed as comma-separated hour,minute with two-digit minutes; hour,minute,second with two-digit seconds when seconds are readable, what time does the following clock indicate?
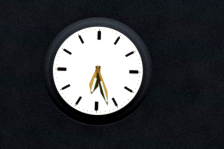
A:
6,27
